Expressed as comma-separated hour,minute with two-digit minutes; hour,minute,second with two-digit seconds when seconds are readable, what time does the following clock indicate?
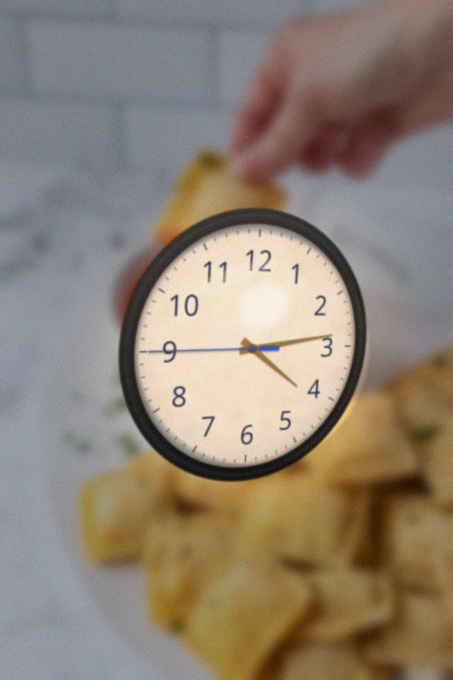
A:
4,13,45
